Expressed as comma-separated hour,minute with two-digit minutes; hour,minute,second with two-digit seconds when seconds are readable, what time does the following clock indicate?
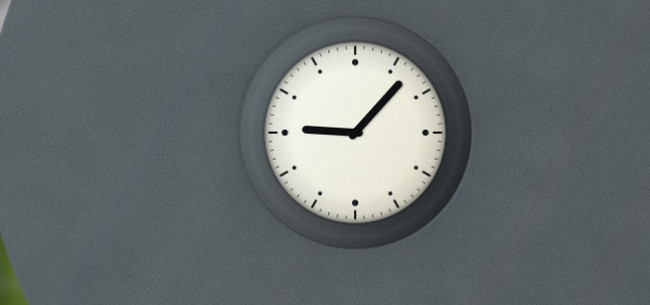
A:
9,07
